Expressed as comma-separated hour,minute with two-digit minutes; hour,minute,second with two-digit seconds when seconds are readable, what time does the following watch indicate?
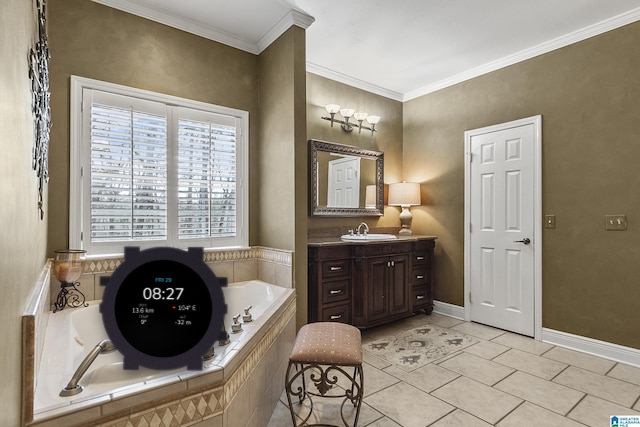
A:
8,27
